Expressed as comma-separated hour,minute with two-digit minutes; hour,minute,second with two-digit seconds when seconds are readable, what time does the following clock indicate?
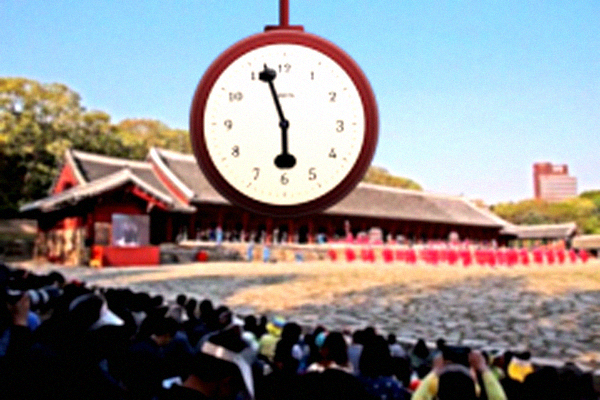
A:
5,57
